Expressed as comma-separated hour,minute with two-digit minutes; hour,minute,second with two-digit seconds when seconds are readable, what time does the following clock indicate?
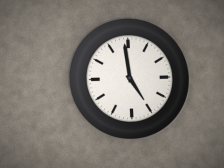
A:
4,59
